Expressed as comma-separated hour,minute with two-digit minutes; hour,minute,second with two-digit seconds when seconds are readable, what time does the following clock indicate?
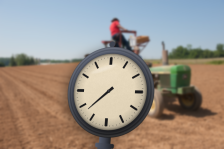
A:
7,38
